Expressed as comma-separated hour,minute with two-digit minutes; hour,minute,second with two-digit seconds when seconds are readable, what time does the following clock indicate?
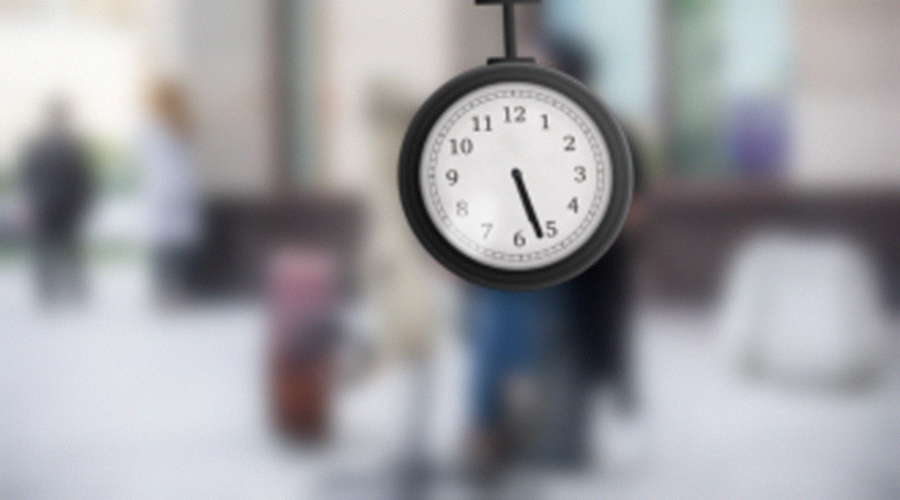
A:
5,27
